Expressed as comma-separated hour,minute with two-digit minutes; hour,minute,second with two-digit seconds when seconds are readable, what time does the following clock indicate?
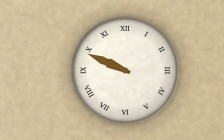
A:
9,49
